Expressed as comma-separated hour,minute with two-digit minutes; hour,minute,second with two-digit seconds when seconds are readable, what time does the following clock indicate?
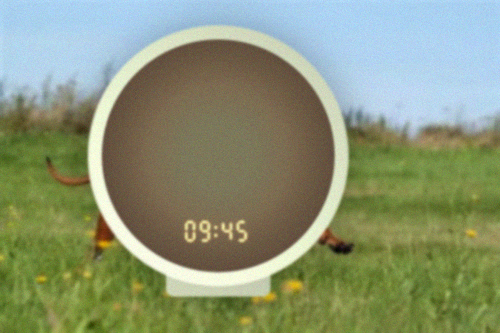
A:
9,45
